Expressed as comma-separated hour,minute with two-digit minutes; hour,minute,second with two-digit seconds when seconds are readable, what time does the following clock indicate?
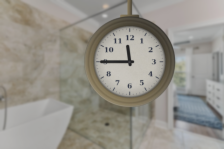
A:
11,45
